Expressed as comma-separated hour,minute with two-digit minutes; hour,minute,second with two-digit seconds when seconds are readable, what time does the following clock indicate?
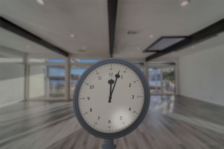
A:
12,03
